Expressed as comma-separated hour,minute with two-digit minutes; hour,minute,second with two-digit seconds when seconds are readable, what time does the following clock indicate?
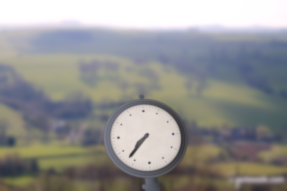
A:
7,37
